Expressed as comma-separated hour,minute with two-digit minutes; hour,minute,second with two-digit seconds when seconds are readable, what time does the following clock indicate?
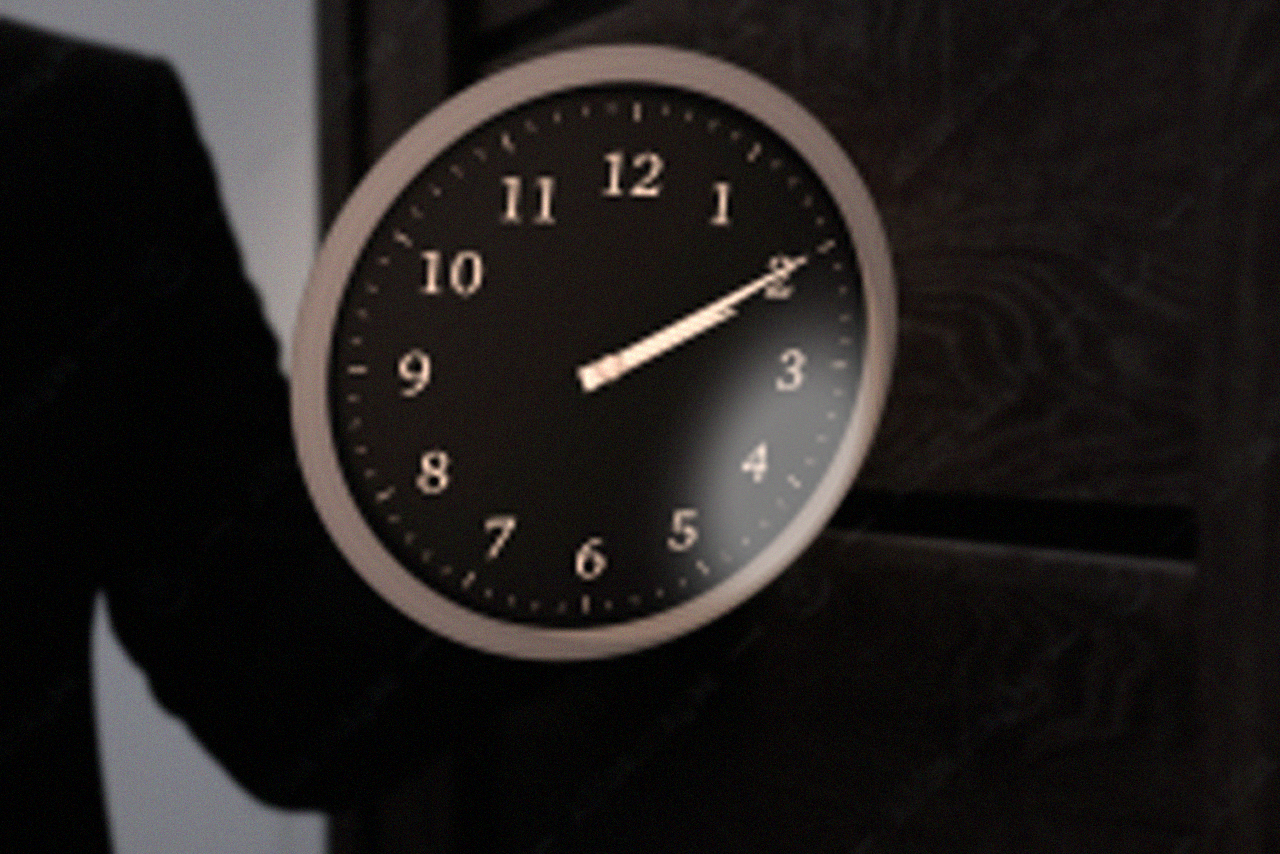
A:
2,10
